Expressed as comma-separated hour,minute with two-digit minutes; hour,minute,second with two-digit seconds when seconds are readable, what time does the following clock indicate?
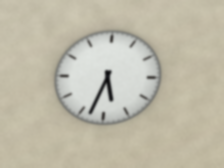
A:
5,33
